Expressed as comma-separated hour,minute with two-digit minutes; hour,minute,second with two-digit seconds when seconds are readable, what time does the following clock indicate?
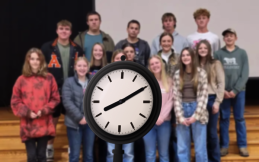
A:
8,10
